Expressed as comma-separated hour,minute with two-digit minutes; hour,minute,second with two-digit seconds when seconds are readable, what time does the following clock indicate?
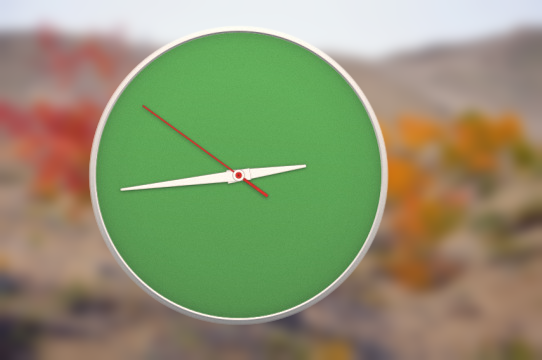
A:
2,43,51
